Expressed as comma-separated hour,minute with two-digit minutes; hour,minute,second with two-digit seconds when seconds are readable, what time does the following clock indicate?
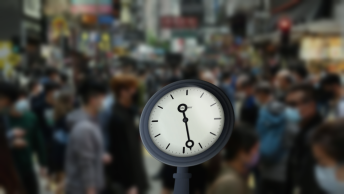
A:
11,28
